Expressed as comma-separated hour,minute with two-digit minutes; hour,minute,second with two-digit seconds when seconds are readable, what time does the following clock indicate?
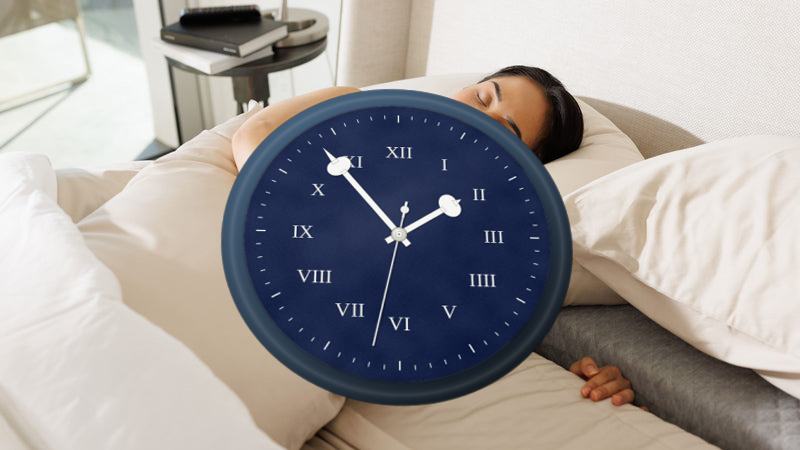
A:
1,53,32
